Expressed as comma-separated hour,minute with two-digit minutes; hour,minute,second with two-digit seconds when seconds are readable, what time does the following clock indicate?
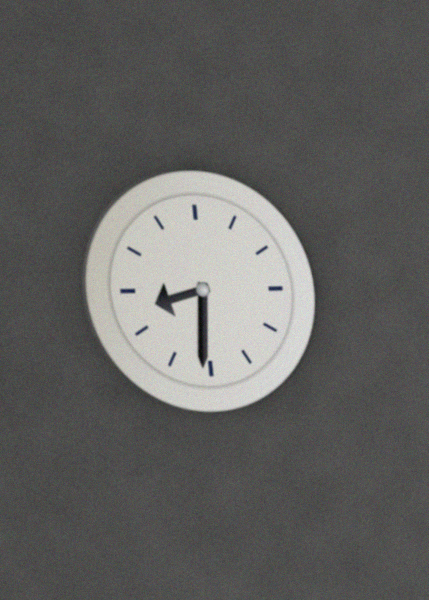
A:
8,31
